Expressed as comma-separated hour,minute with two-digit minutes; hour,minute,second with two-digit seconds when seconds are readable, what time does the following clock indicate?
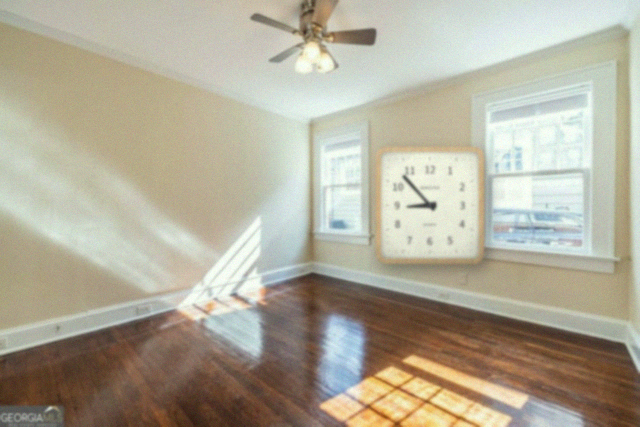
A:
8,53
